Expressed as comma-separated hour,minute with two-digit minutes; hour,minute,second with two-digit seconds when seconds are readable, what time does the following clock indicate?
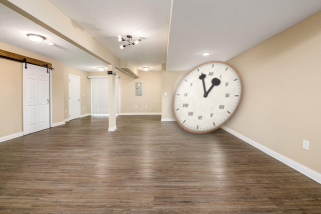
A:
12,56
